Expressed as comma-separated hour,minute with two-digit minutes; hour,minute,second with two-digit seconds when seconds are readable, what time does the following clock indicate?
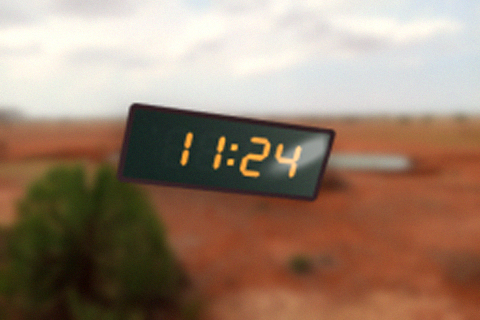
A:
11,24
